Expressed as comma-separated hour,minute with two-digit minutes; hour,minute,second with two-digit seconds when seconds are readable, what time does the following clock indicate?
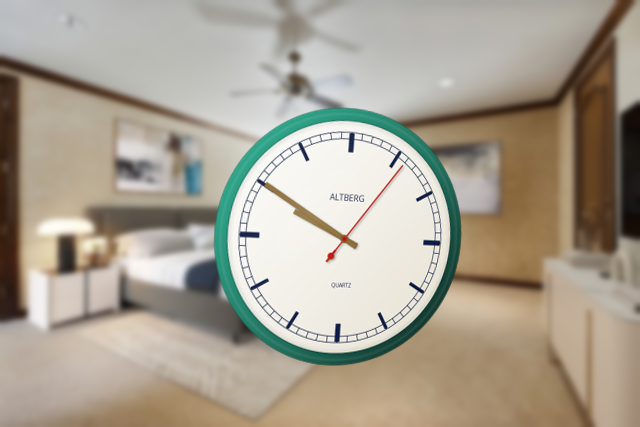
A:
9,50,06
